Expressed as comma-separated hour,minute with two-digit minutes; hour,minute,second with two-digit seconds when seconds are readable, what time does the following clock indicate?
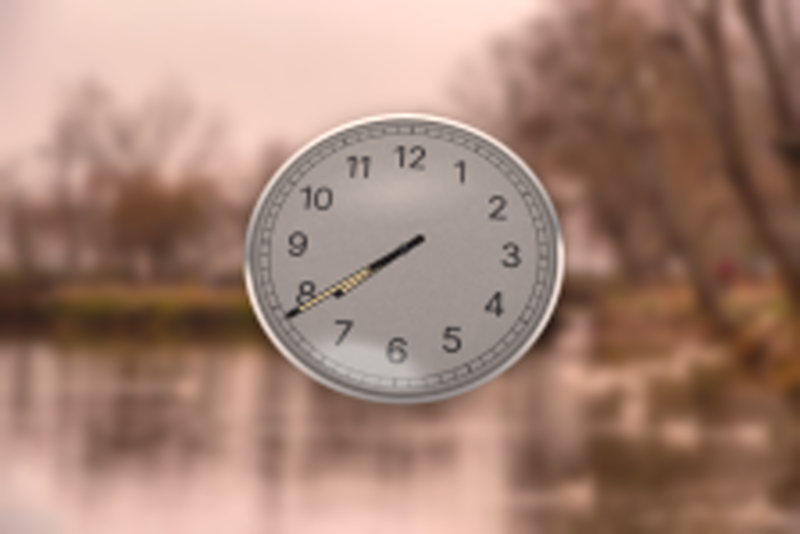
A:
7,39
